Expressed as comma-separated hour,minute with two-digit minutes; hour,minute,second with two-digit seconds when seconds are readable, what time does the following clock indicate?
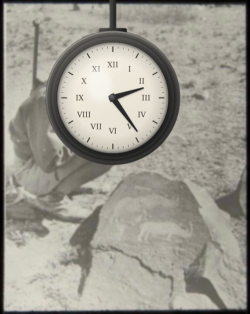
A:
2,24
